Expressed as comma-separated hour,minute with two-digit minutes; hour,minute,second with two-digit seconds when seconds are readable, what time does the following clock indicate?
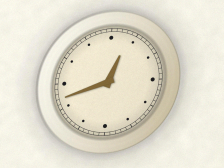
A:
12,42
